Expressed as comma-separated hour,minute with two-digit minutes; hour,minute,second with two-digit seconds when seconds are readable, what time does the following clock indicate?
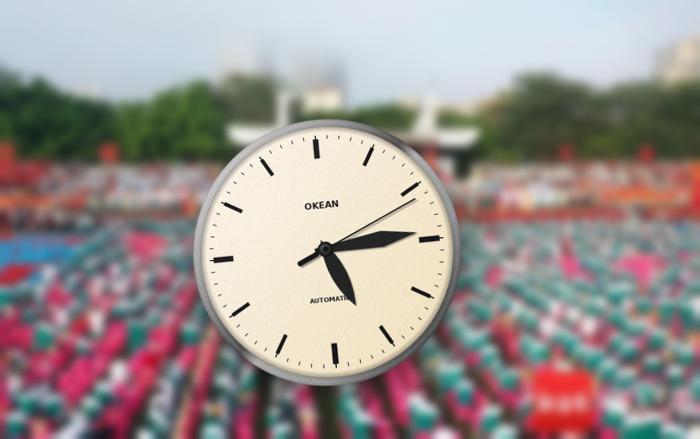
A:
5,14,11
